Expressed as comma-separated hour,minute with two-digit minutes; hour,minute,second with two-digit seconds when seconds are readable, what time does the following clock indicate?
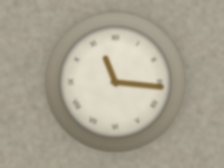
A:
11,16
